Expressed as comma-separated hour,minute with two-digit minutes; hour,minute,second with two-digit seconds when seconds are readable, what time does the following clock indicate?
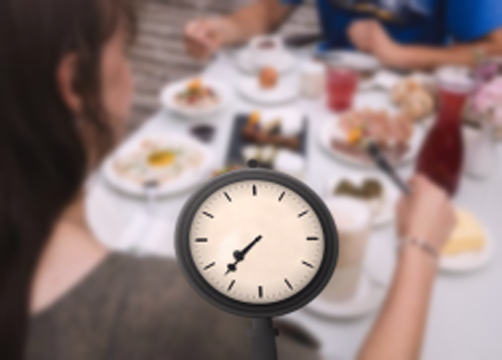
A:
7,37
